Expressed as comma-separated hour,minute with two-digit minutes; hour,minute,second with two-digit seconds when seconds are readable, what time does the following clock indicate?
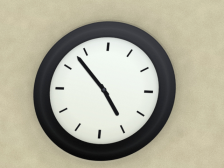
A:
4,53
